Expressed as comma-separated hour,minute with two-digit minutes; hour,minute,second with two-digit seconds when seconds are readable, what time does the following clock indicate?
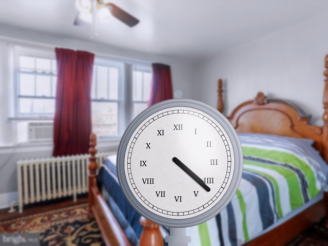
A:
4,22
